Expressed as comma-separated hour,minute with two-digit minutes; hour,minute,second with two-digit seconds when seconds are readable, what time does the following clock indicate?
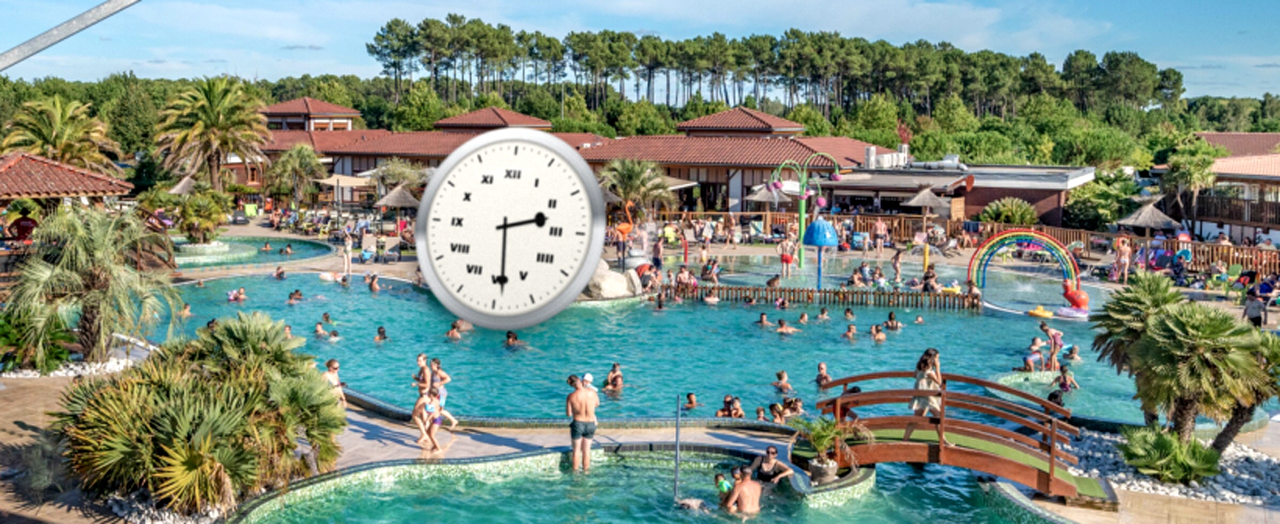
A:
2,29
